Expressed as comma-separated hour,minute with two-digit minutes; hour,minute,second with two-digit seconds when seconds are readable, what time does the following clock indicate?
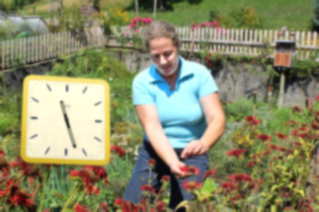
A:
11,27
